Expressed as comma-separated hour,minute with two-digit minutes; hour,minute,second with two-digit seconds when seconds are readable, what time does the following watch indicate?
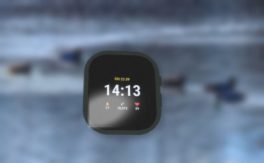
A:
14,13
